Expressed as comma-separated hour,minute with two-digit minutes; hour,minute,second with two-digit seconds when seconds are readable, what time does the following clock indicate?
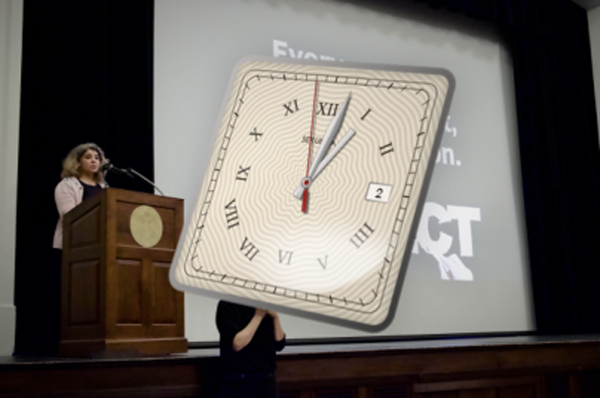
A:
1,01,58
